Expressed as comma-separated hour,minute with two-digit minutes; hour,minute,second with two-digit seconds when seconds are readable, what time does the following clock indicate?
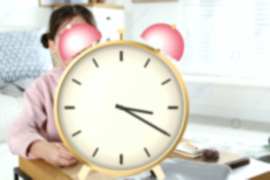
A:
3,20
